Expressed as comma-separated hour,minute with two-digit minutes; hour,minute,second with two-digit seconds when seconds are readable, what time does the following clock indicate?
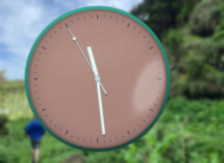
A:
11,28,55
